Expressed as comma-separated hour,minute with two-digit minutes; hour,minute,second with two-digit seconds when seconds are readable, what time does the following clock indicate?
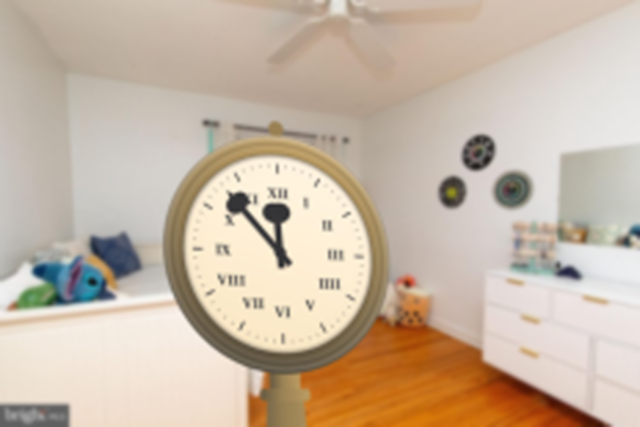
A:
11,53
